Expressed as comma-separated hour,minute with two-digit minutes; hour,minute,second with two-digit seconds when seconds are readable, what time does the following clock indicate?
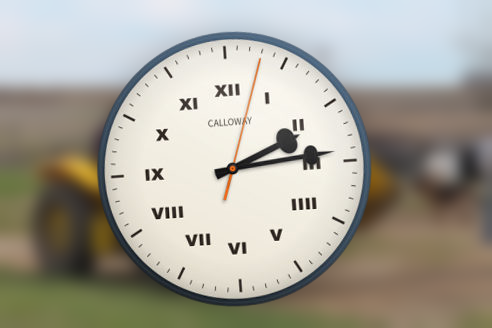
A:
2,14,03
